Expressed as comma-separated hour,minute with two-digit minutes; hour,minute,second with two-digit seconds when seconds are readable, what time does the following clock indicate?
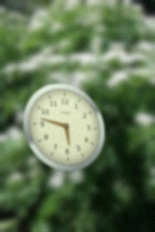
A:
5,47
